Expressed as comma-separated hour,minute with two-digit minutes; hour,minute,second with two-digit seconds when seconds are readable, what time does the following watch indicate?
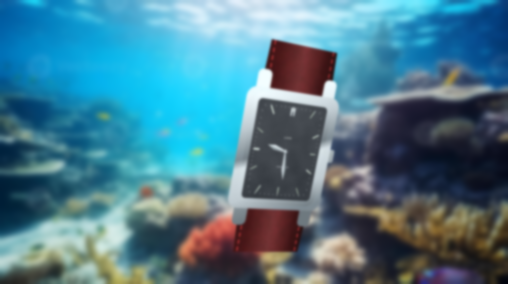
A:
9,29
